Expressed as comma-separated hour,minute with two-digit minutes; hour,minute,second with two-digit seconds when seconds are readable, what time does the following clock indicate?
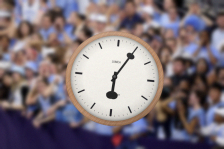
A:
6,05
